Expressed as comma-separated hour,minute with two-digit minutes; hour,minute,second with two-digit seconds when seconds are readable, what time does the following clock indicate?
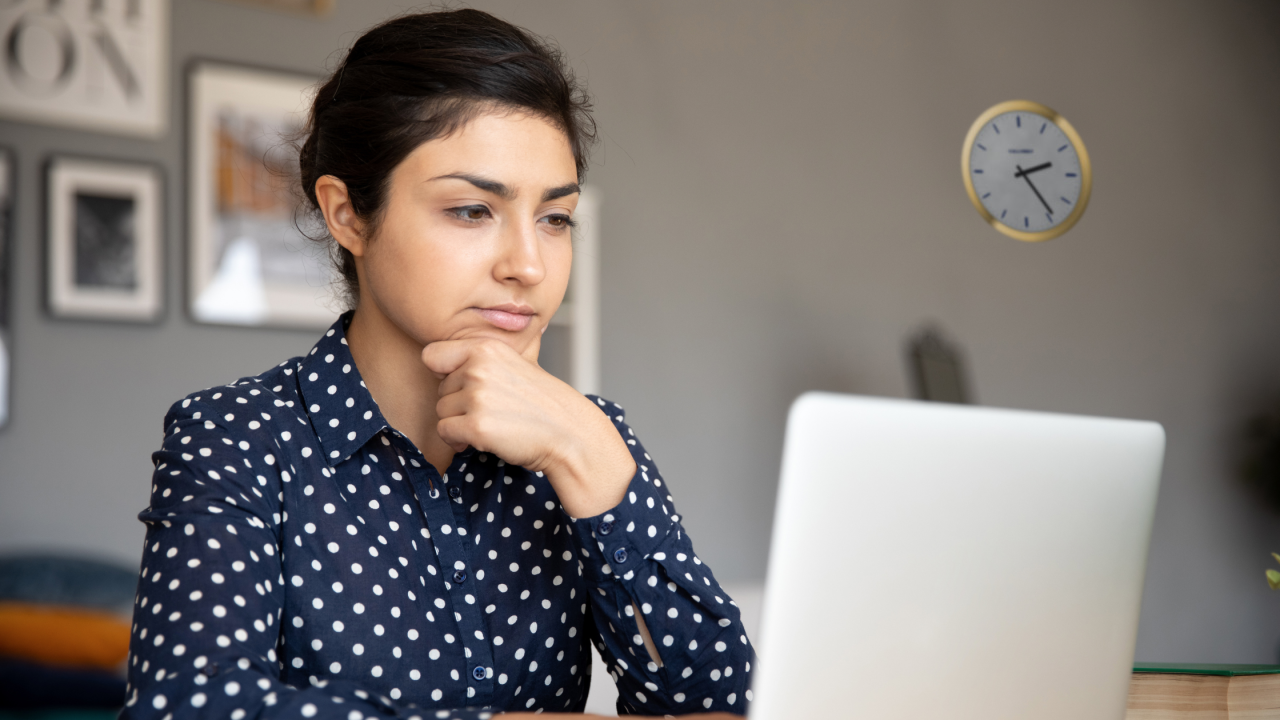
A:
2,24
